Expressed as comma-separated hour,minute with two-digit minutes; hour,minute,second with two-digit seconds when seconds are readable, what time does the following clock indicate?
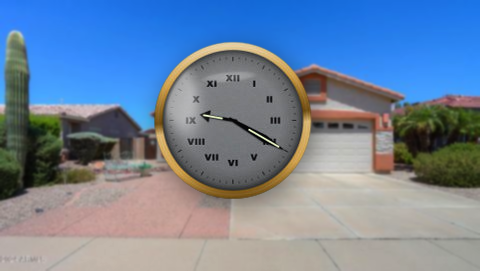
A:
9,20
